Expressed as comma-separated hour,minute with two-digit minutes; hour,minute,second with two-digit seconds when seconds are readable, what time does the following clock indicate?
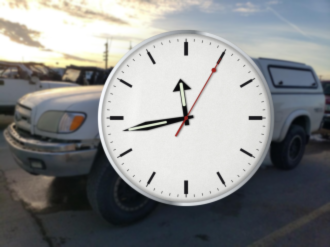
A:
11,43,05
